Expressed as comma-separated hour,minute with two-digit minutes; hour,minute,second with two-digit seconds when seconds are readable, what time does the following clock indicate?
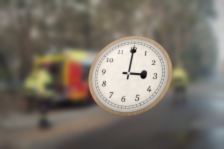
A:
3,00
